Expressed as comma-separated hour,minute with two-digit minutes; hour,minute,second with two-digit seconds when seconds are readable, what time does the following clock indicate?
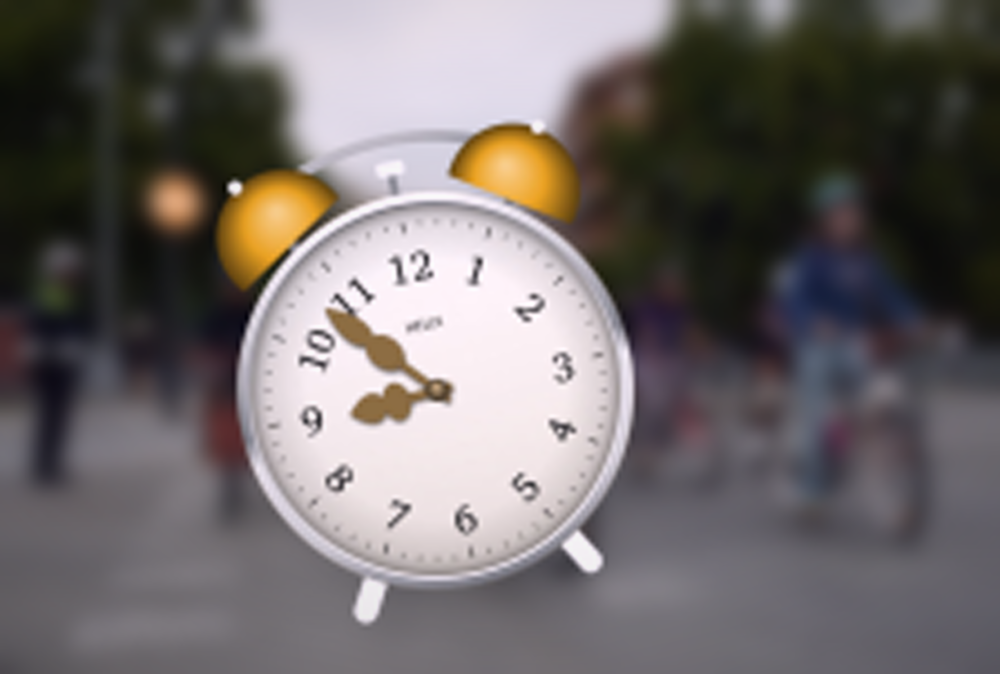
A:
8,53
